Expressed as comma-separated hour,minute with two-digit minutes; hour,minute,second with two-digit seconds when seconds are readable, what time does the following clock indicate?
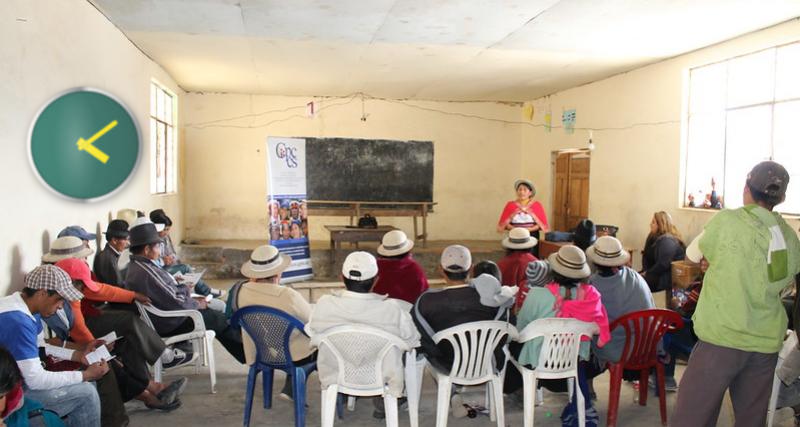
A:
4,09
